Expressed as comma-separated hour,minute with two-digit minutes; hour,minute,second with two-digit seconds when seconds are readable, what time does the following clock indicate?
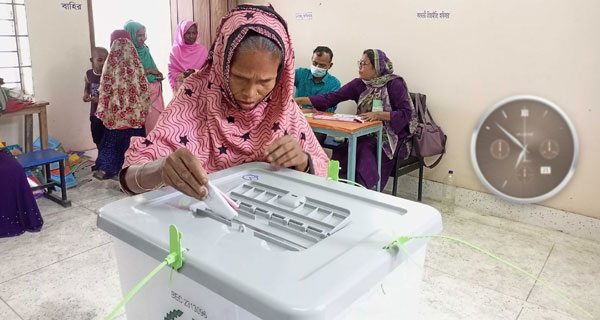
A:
6,52
